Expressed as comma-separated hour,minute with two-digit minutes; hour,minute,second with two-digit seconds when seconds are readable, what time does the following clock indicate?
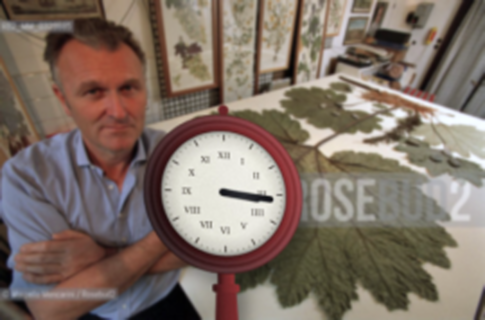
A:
3,16
